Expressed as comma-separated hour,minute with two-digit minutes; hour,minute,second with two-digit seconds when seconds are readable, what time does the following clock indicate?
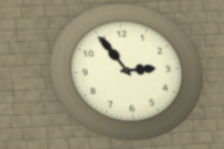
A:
2,55
